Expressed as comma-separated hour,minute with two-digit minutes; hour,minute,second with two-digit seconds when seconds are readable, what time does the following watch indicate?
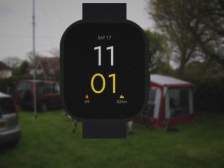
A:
11,01
